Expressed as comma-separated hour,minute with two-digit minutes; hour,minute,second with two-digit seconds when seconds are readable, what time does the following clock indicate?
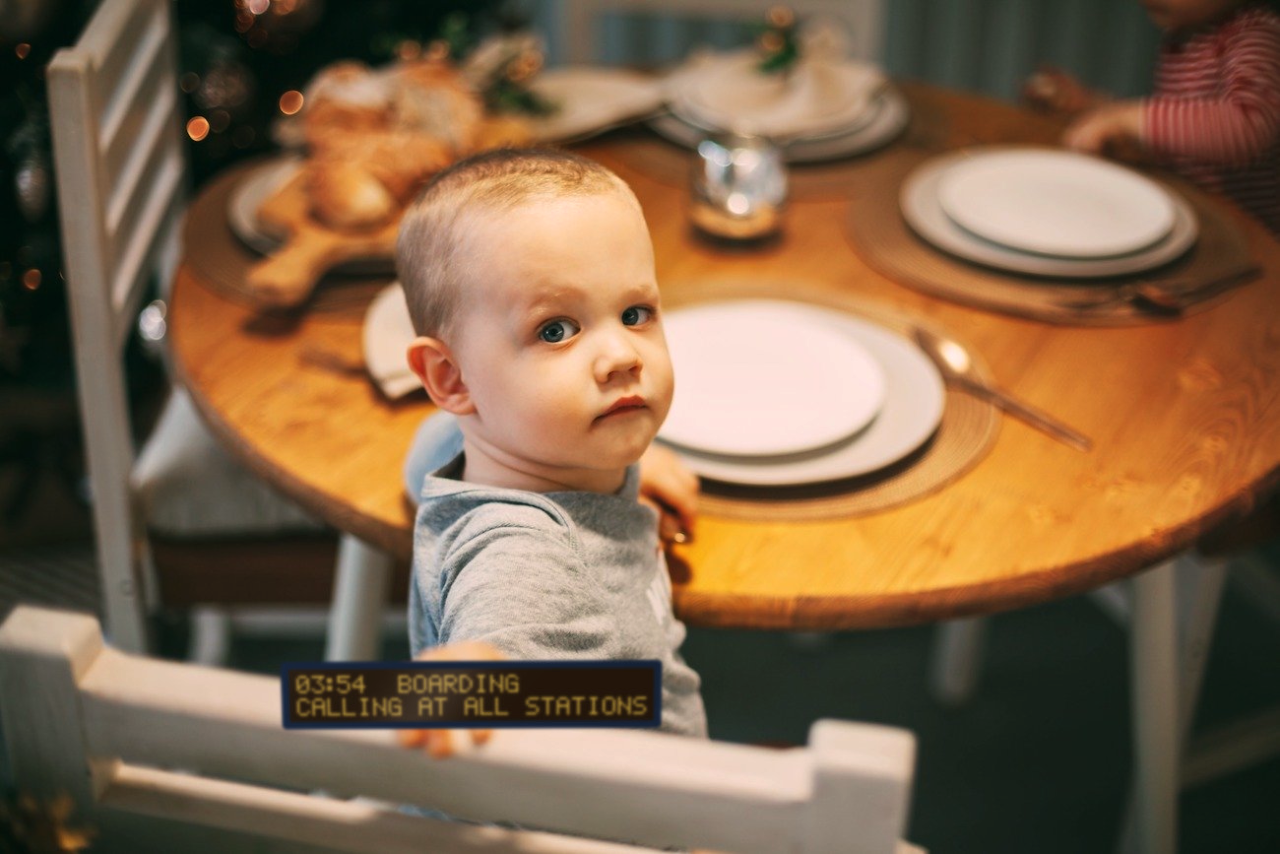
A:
3,54
